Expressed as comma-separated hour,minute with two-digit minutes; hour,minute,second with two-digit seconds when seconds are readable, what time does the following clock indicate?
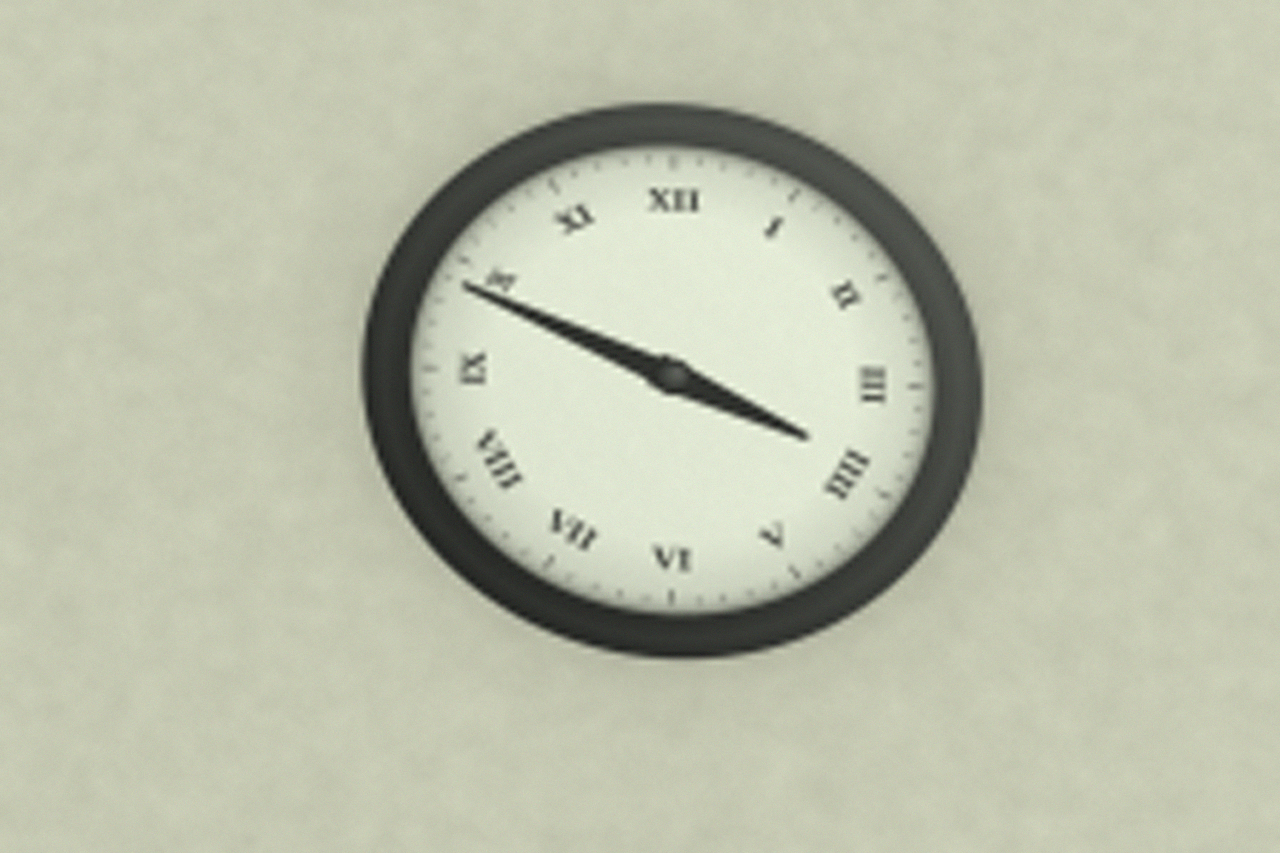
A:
3,49
